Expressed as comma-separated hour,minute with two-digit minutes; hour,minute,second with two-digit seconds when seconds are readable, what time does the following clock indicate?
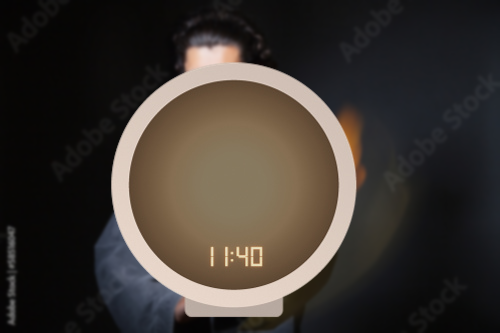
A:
11,40
